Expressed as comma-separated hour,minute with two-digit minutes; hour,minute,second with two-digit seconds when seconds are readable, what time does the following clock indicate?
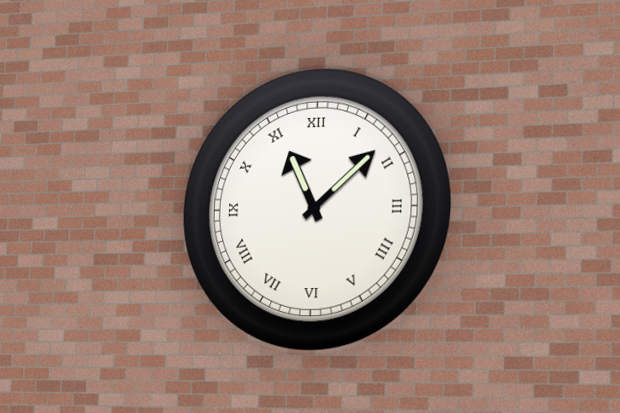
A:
11,08
